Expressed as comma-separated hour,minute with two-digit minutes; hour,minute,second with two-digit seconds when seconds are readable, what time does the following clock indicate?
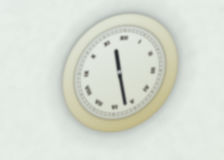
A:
11,27
